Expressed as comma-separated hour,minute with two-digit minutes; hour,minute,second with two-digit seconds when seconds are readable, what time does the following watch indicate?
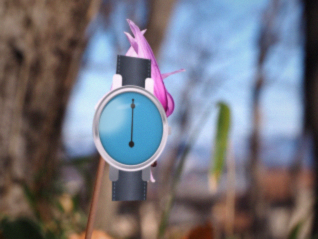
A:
6,00
